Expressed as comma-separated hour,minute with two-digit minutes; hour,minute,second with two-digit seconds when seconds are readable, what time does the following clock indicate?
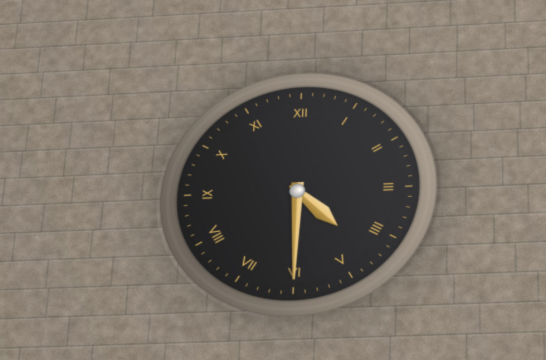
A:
4,30
